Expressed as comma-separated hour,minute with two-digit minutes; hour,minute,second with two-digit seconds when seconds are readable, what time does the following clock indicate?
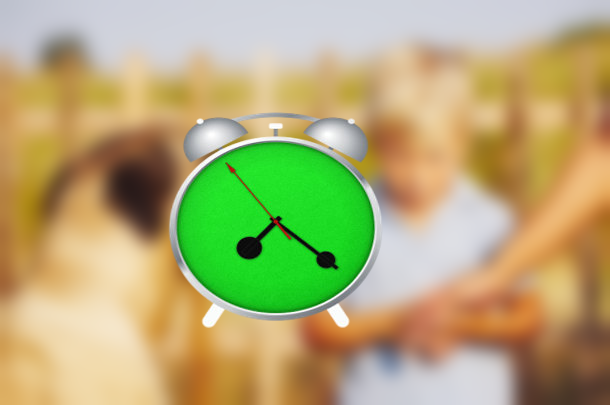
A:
7,21,54
